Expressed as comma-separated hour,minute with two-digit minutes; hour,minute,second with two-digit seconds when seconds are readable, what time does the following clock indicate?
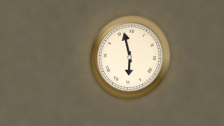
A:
5,57
